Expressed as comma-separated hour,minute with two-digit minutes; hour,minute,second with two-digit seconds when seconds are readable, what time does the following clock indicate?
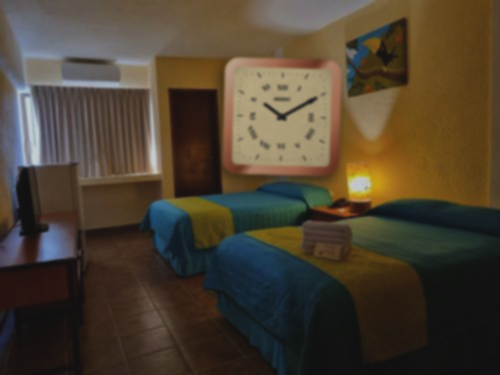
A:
10,10
